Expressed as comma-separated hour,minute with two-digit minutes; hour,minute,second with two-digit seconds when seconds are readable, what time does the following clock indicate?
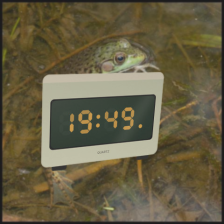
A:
19,49
